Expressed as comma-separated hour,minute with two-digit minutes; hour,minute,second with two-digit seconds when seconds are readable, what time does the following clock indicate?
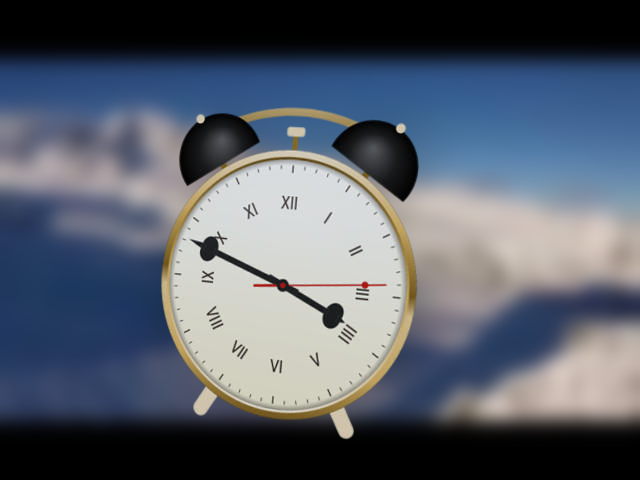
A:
3,48,14
